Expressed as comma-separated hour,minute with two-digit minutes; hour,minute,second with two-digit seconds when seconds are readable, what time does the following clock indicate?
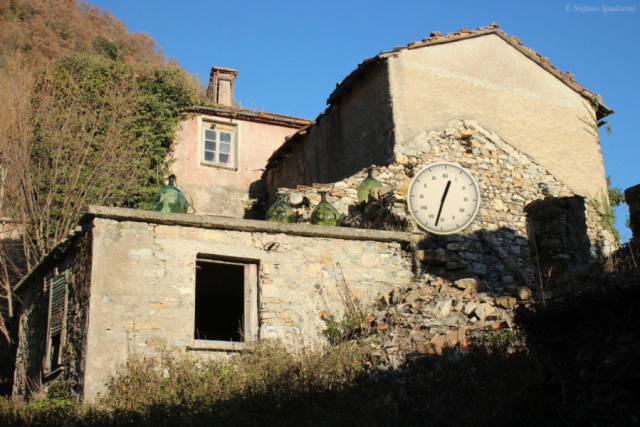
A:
12,32
